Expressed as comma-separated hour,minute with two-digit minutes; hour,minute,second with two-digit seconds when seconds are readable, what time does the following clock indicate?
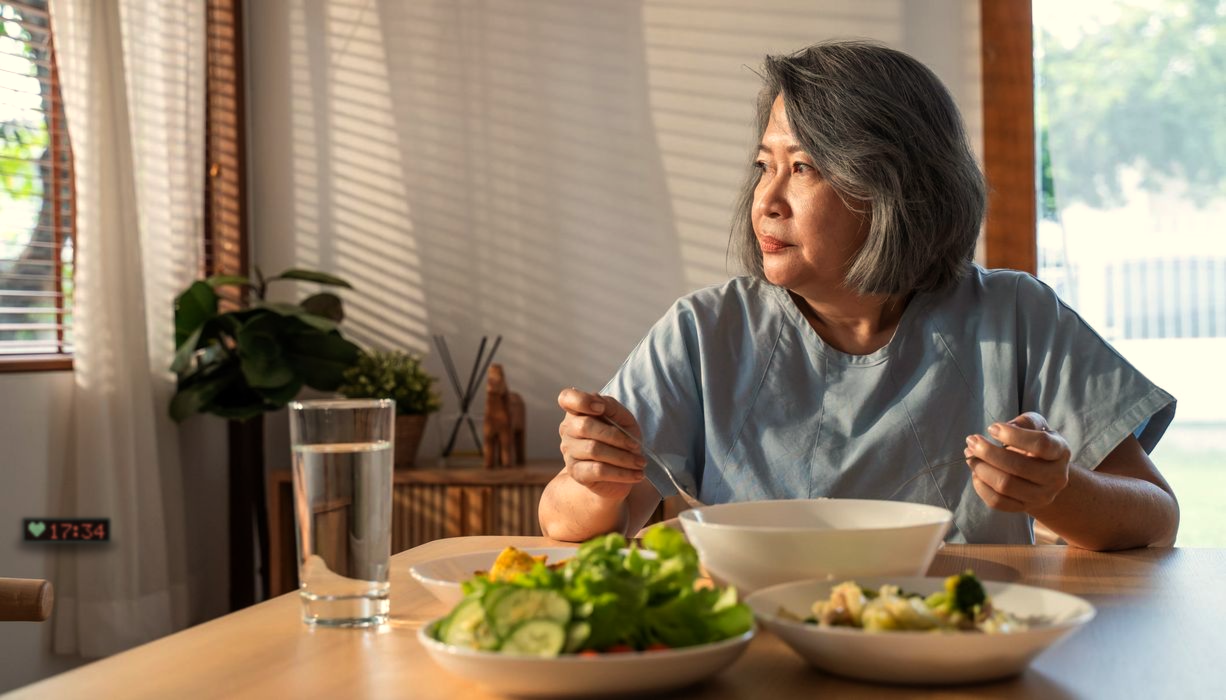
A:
17,34
